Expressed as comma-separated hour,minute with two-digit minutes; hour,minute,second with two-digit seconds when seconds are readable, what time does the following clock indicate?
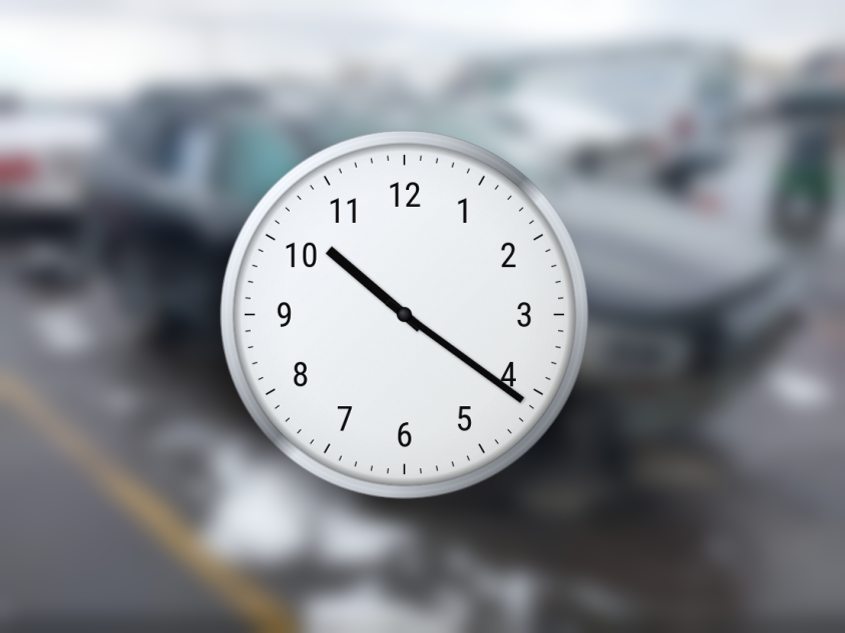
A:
10,21
